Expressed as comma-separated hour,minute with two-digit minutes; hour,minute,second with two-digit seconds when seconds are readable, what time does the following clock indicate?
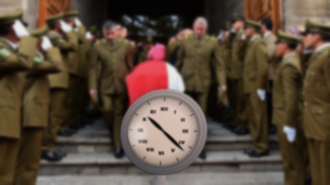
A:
10,22
